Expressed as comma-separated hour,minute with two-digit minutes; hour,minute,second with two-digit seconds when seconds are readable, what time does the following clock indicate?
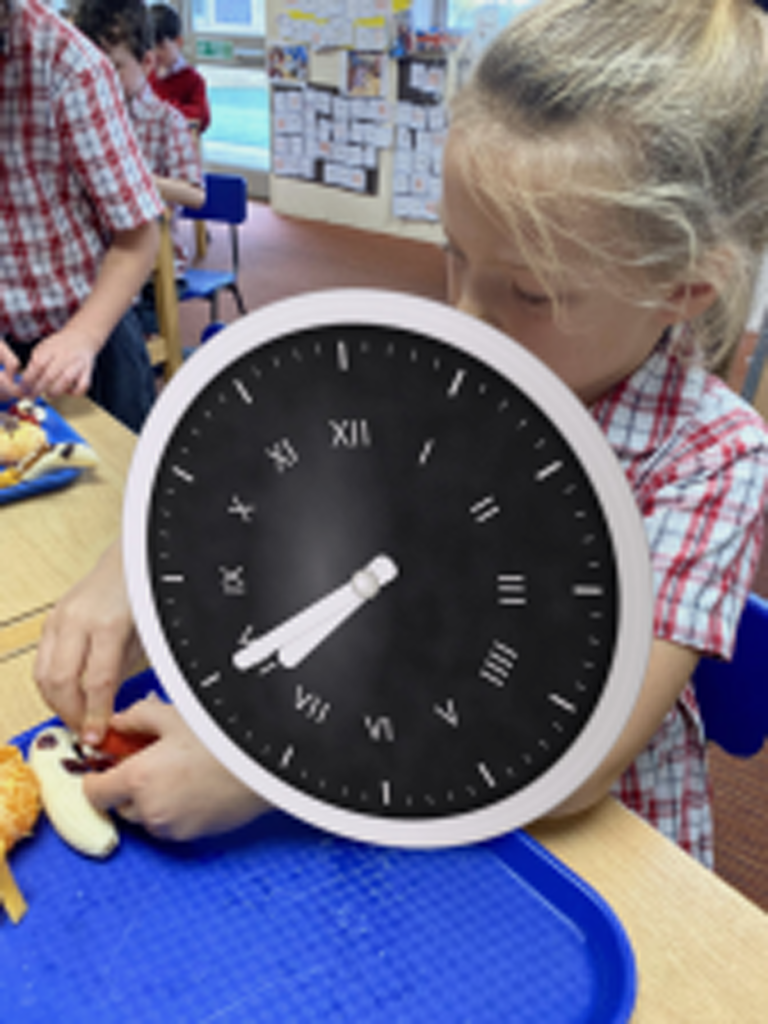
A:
7,40
